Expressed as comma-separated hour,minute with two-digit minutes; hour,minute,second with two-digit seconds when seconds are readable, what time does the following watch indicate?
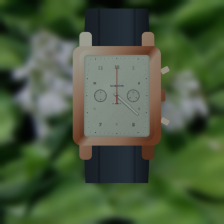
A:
4,22
